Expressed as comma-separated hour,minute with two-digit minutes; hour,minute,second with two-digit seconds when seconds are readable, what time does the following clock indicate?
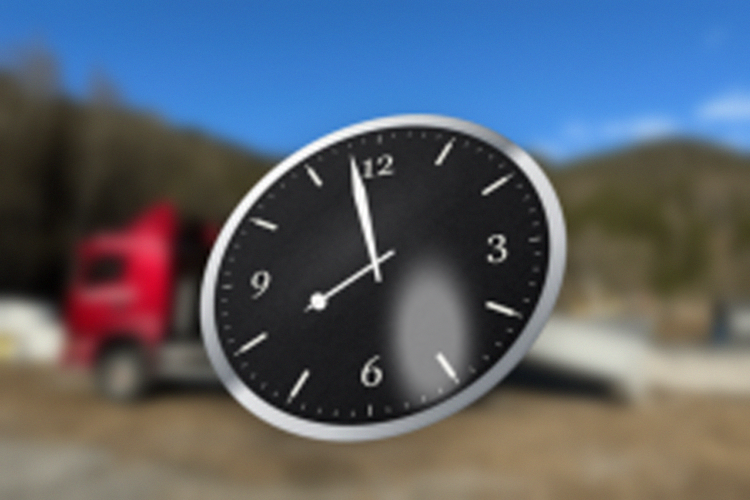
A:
7,58
